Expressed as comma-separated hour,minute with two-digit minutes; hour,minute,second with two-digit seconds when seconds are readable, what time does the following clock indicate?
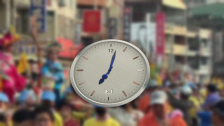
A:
7,02
